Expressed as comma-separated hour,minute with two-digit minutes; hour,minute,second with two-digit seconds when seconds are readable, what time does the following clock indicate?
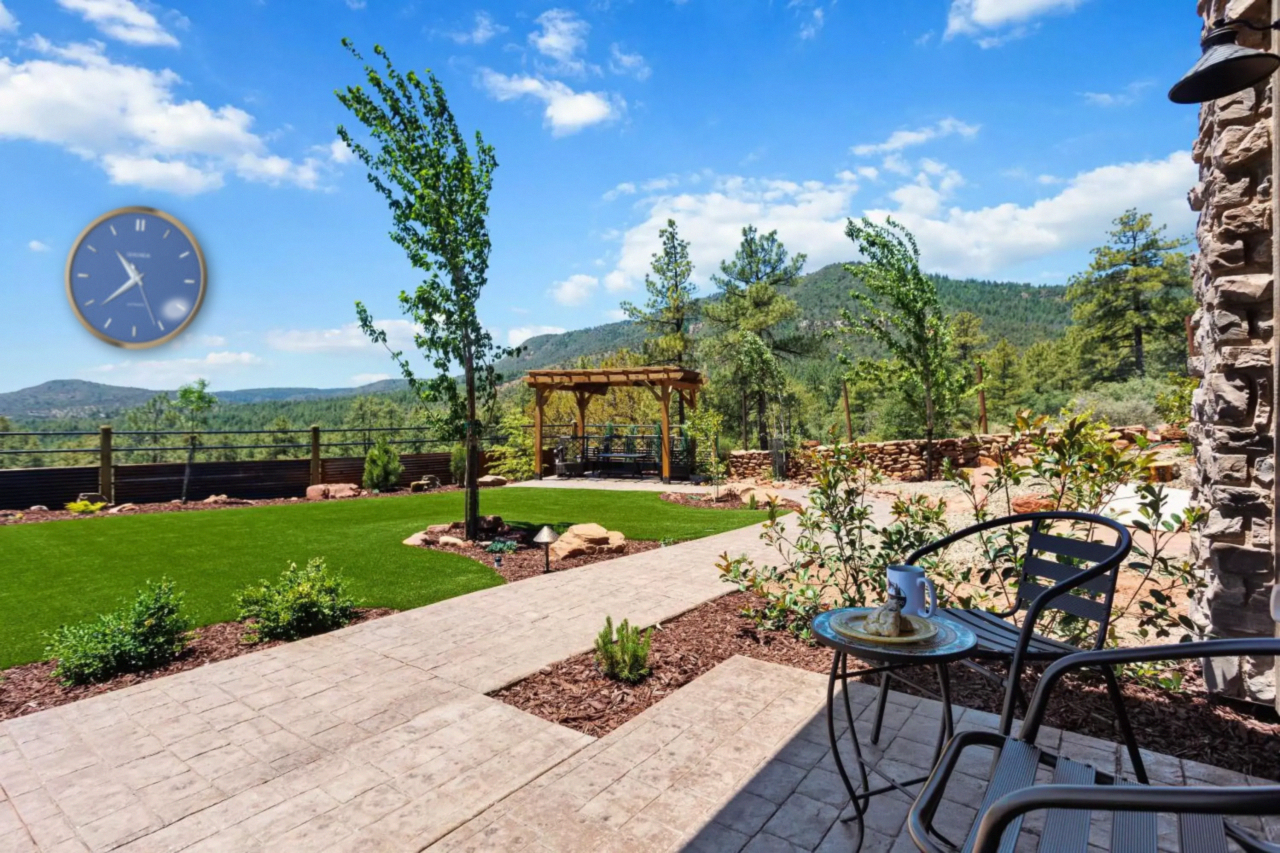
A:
10,38,26
